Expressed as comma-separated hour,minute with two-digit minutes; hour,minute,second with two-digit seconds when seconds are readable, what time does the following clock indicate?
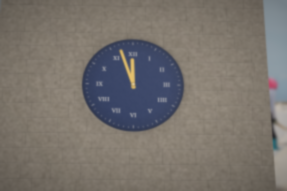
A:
11,57
